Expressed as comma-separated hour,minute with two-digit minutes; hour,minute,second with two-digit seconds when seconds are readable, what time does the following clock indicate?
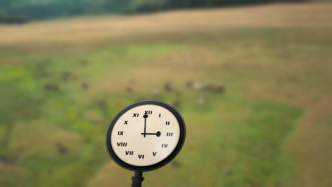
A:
2,59
